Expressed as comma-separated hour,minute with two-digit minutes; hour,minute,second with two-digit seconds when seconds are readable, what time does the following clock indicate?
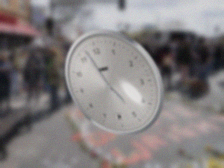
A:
4,57
